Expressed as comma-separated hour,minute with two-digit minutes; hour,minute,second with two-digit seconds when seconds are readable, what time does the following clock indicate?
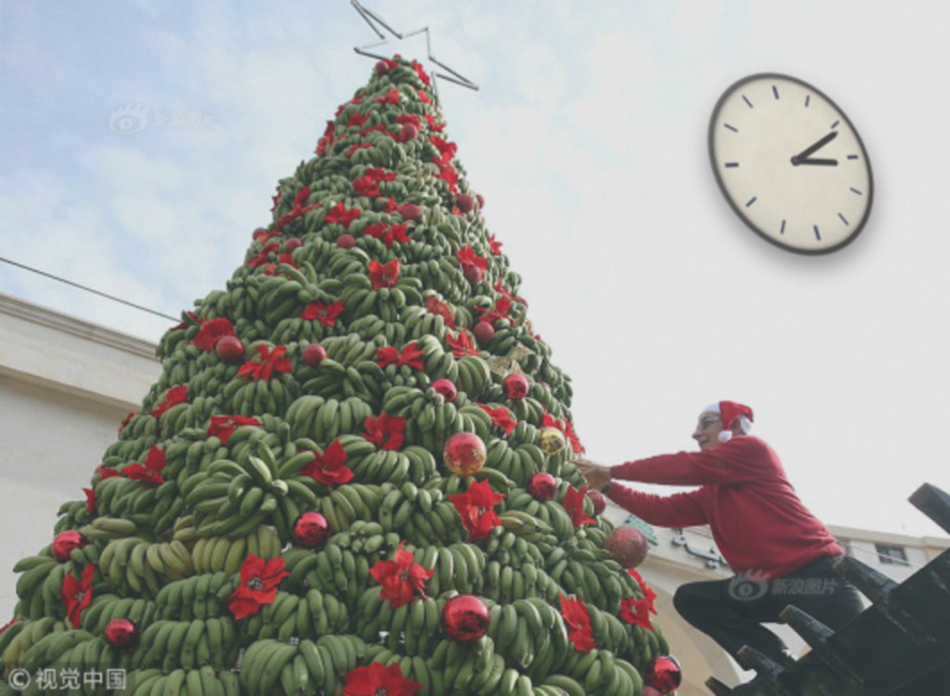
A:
3,11
